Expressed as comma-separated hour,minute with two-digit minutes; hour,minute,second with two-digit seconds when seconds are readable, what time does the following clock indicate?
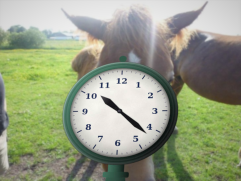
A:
10,22
